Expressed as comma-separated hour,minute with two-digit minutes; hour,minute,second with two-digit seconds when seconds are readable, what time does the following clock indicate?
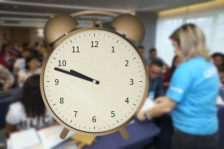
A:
9,48
